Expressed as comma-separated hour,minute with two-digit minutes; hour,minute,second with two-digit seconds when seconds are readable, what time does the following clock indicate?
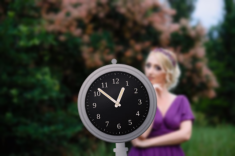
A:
12,52
